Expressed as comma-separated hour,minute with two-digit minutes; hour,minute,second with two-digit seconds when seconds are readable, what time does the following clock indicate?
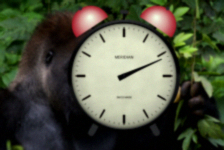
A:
2,11
